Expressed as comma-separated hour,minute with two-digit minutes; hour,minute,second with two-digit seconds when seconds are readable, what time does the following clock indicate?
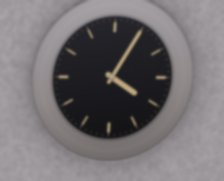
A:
4,05
